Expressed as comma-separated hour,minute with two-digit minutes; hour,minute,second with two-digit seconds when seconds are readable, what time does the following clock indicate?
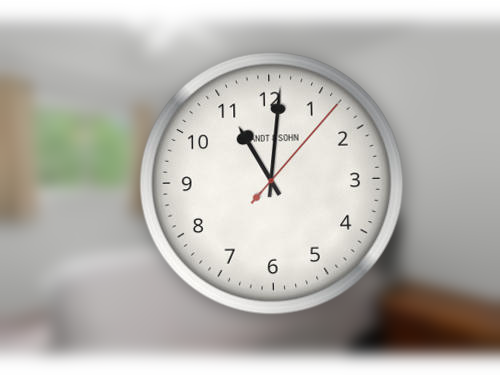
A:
11,01,07
